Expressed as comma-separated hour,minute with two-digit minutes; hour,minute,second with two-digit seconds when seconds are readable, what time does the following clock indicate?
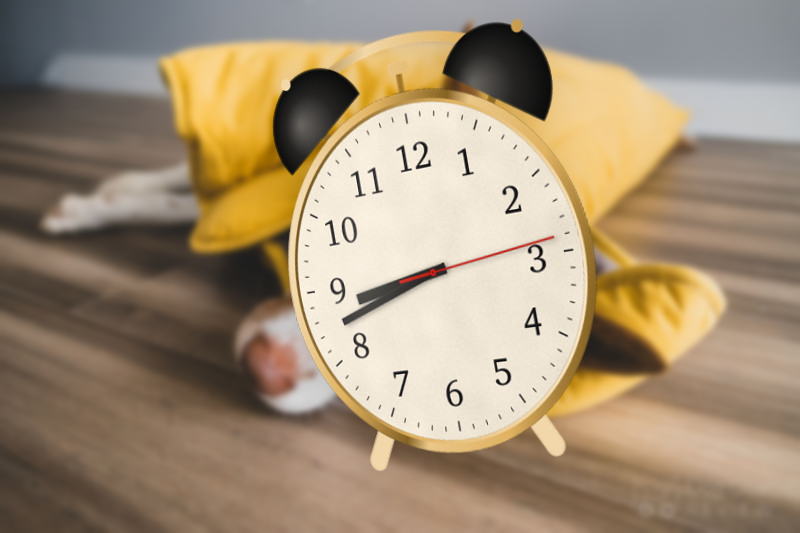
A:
8,42,14
